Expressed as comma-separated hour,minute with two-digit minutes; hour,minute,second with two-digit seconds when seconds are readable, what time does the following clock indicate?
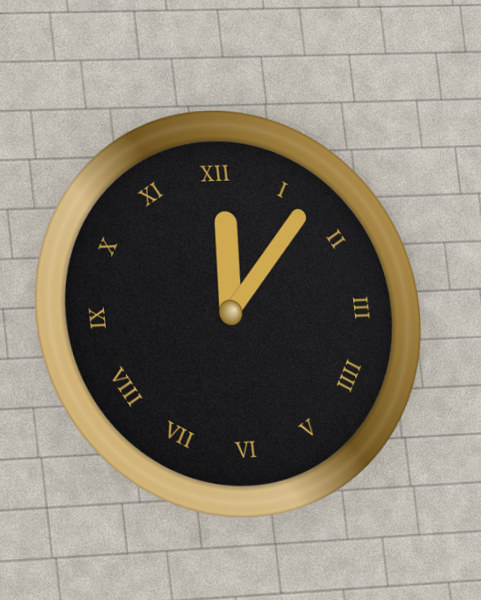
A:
12,07
